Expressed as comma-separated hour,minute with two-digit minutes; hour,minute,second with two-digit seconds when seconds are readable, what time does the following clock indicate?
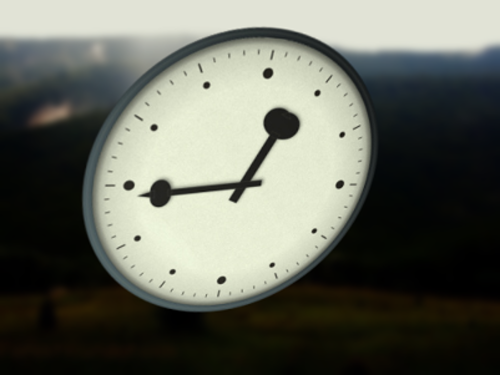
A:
12,44
